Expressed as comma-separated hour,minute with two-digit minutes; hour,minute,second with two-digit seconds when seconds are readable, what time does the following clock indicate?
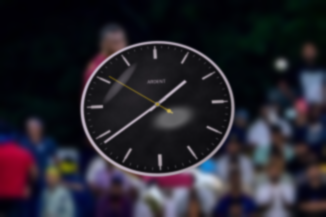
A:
1,38,51
